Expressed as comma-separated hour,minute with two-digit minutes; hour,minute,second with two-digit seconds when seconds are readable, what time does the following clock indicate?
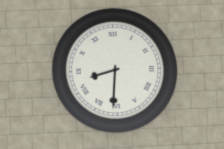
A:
8,31
